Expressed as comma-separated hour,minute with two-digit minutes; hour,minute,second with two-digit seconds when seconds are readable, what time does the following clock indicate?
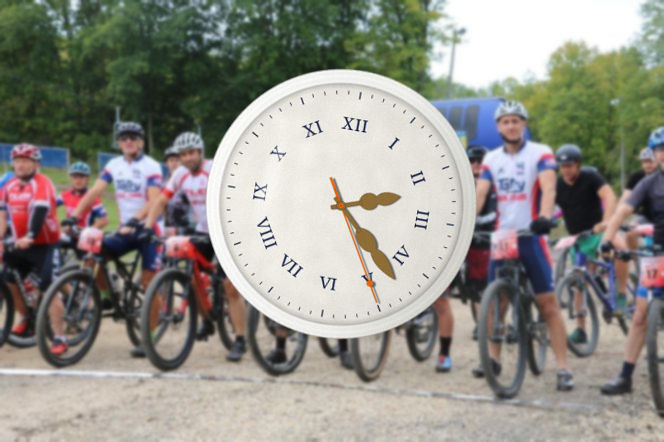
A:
2,22,25
